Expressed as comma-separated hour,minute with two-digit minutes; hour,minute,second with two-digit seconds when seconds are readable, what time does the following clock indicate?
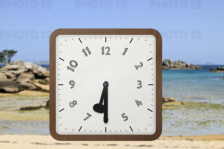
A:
6,30
